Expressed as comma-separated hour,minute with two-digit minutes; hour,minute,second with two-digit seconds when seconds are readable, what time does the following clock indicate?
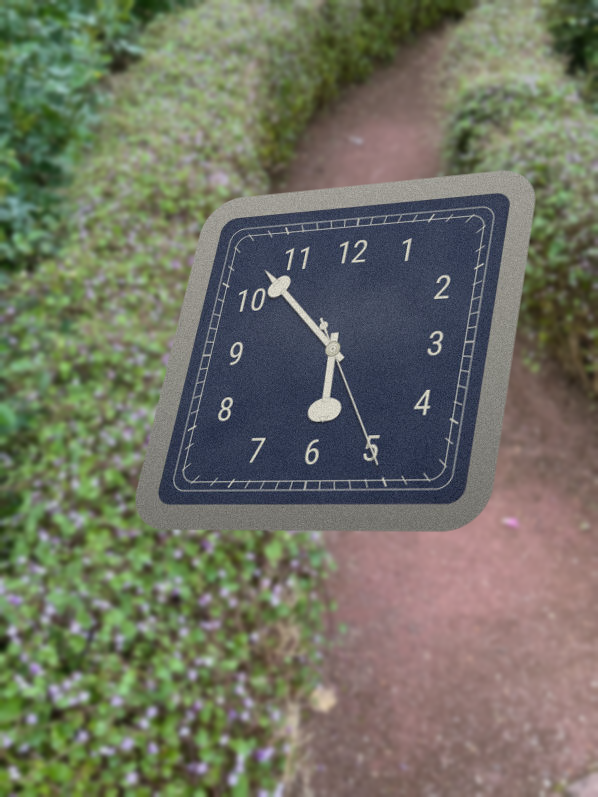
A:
5,52,25
